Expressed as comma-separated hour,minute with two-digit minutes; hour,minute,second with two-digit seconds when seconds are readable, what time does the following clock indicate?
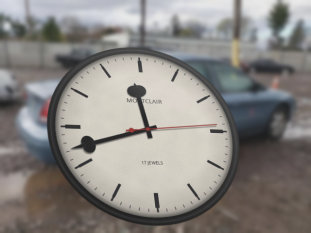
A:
11,42,14
